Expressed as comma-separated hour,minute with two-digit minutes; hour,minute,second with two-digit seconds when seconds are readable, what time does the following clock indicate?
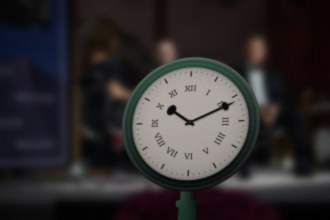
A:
10,11
